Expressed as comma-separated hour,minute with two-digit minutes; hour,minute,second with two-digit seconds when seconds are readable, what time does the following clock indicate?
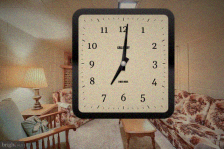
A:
7,01
